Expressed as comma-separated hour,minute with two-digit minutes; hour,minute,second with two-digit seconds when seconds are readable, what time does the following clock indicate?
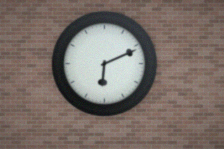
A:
6,11
